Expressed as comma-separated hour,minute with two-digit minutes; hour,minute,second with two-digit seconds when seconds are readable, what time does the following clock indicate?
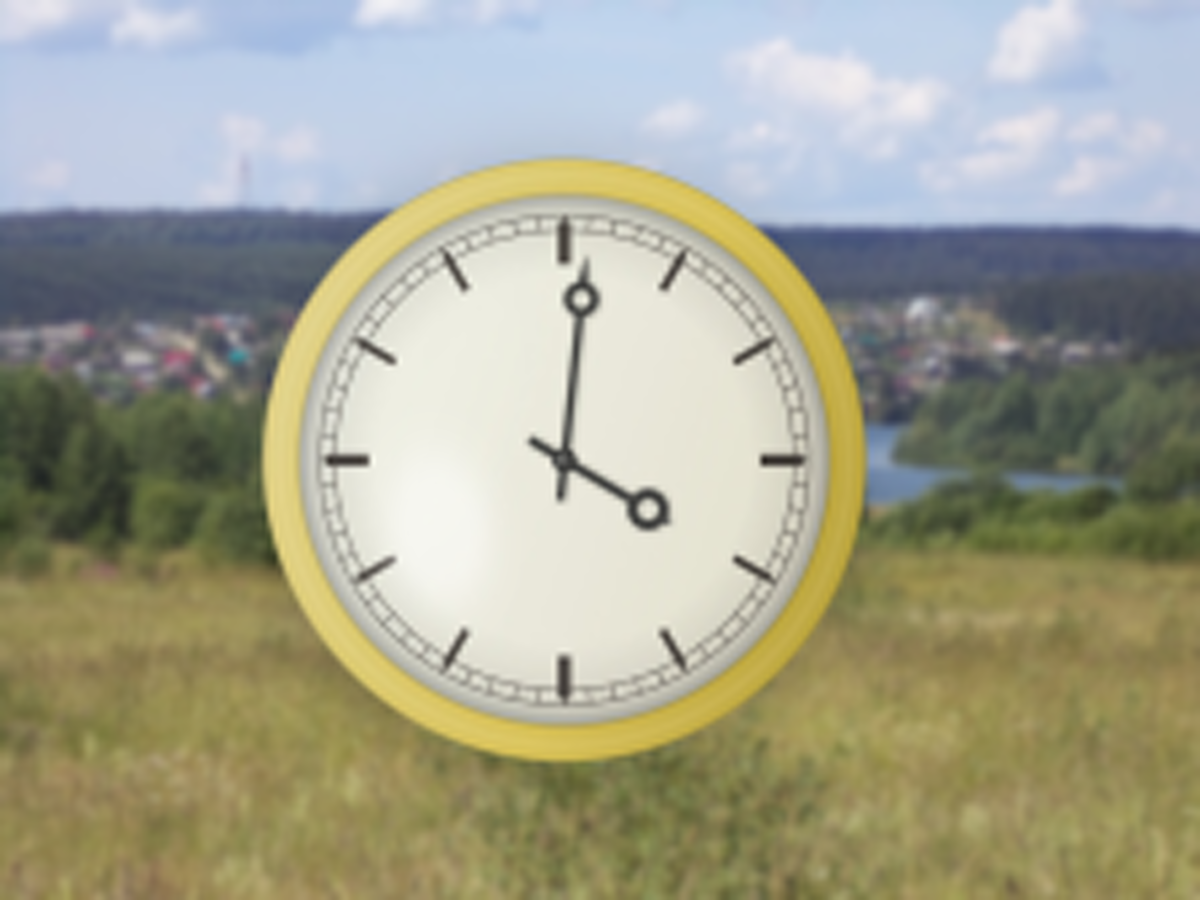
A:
4,01
